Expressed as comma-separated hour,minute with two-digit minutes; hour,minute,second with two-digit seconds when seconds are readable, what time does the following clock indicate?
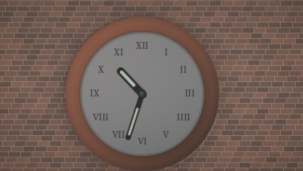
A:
10,33
